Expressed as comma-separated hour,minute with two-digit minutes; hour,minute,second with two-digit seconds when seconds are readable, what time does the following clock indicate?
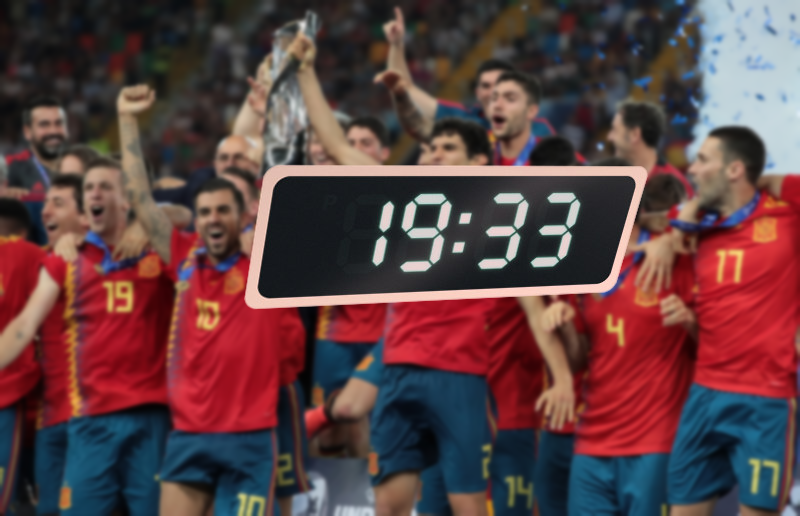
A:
19,33
